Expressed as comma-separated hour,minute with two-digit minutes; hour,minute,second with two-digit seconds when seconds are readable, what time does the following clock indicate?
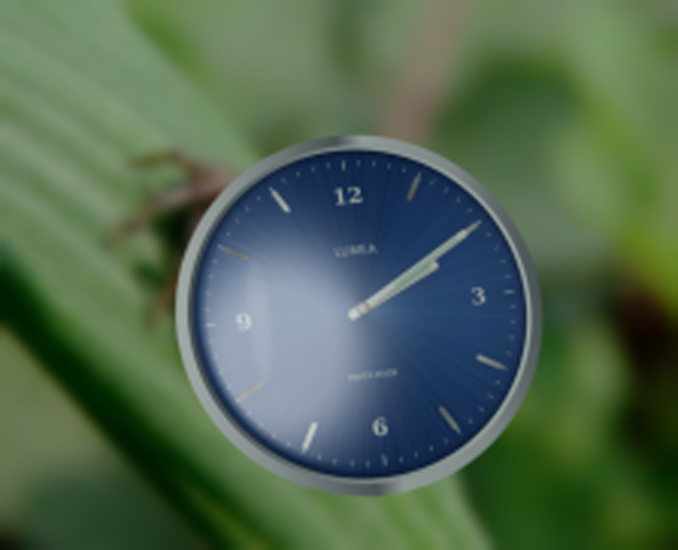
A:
2,10
